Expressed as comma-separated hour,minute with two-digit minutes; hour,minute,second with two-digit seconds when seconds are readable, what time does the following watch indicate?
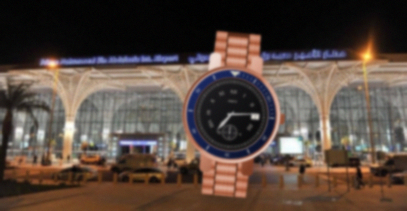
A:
7,14
